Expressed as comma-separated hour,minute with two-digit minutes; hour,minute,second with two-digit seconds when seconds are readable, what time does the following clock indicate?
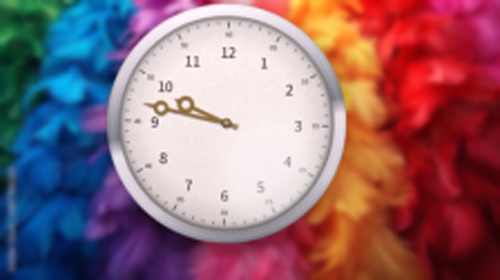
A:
9,47
